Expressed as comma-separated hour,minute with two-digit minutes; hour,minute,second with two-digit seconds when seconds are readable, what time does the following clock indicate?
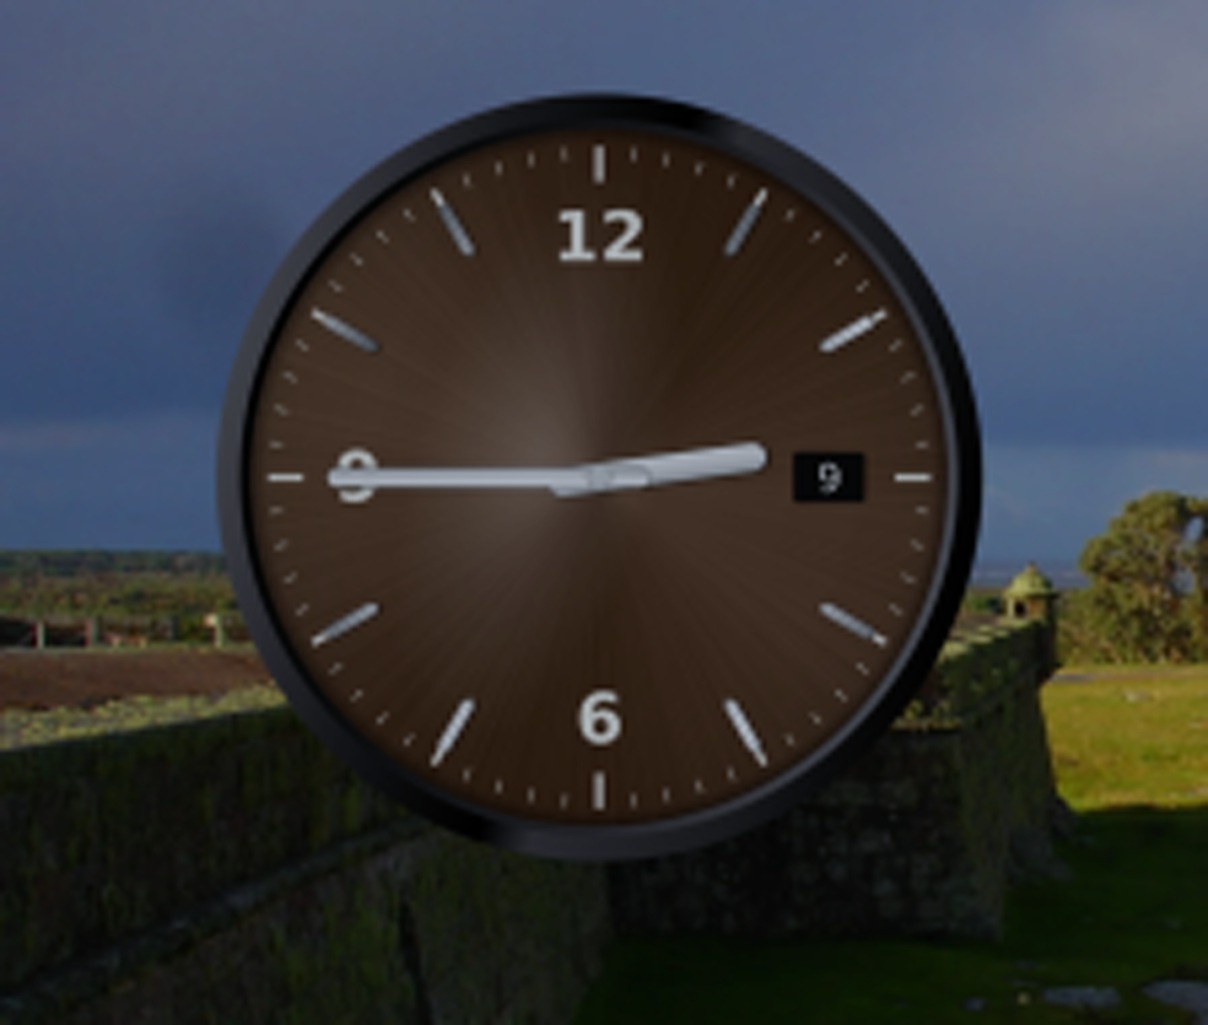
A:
2,45
